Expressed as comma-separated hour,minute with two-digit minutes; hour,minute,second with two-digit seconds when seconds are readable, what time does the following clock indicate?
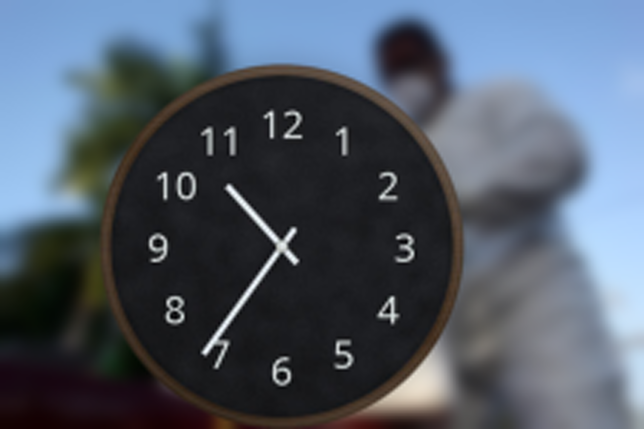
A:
10,36
